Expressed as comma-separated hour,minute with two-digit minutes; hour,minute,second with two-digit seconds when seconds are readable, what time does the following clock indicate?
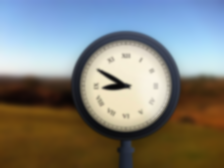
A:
8,50
